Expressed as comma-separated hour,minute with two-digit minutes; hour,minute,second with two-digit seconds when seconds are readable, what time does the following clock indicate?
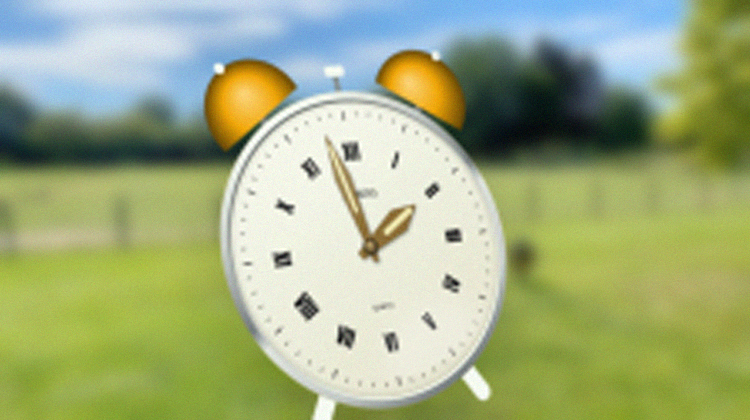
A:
1,58
